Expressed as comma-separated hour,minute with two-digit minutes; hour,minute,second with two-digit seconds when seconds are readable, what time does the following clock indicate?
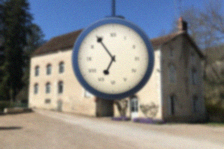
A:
6,54
